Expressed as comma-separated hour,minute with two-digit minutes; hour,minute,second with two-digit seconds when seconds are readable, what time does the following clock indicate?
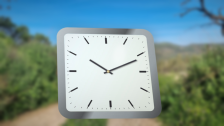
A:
10,11
